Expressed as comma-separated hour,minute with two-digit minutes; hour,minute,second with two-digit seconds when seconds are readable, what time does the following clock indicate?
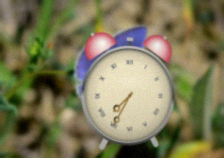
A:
7,35
